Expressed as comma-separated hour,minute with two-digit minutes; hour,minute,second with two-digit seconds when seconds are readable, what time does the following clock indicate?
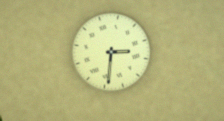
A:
3,34
